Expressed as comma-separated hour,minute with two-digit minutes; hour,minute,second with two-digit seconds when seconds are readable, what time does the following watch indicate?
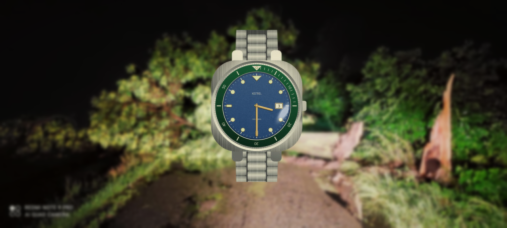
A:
3,30
